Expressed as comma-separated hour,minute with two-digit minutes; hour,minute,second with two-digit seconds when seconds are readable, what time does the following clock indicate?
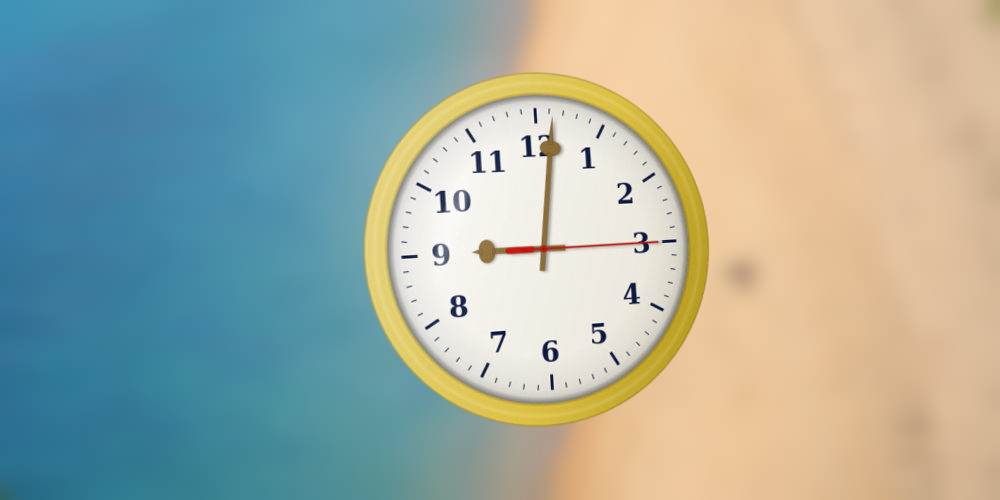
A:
9,01,15
